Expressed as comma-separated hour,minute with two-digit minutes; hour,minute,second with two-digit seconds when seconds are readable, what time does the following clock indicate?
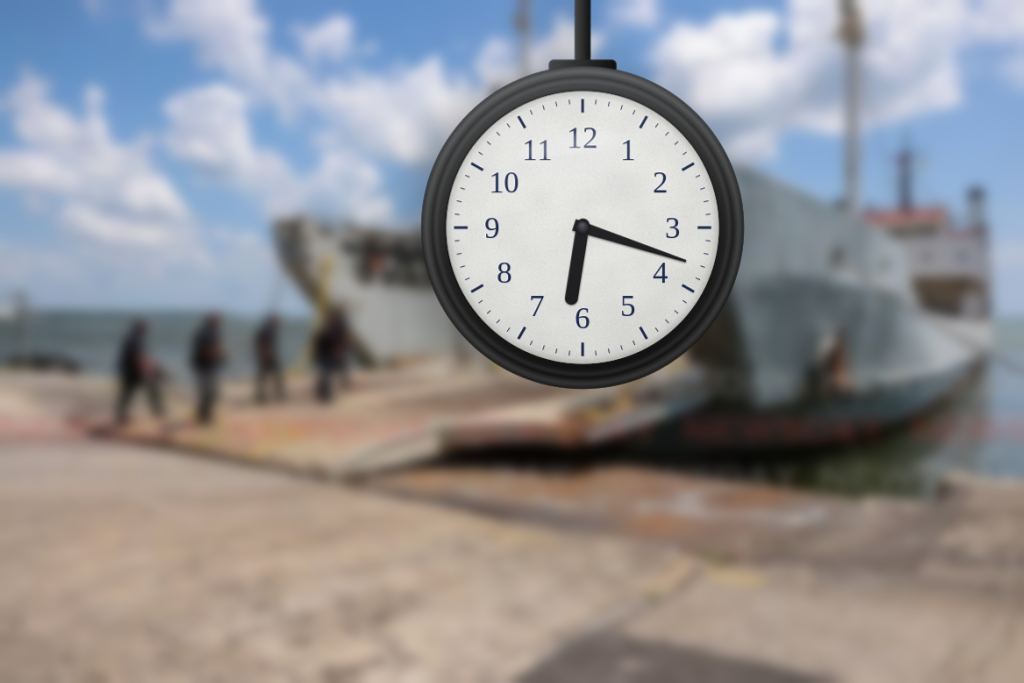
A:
6,18
